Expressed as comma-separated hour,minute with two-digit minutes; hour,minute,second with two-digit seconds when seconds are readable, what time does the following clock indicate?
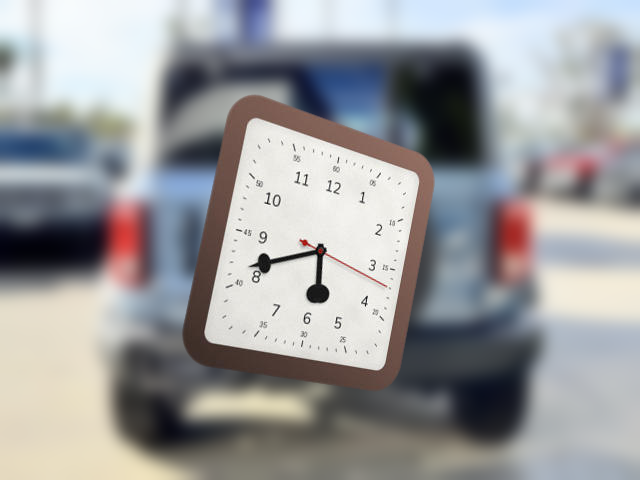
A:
5,41,17
